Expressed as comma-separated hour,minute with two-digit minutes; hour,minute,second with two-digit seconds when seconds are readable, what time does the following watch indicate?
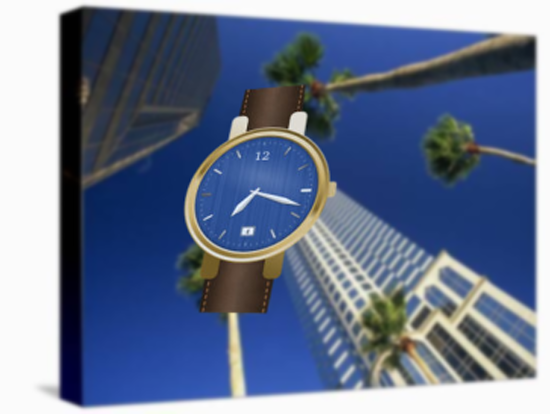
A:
7,18
